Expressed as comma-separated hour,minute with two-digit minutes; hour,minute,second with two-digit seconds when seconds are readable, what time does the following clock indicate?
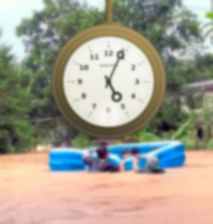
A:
5,04
